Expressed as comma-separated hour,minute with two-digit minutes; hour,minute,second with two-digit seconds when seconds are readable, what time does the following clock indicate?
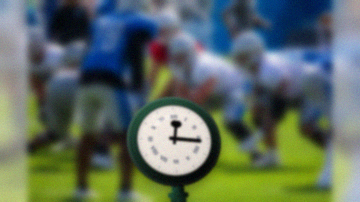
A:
12,16
